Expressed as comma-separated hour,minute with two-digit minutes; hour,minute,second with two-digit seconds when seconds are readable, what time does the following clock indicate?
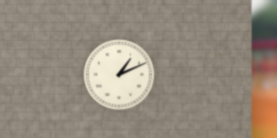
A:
1,11
